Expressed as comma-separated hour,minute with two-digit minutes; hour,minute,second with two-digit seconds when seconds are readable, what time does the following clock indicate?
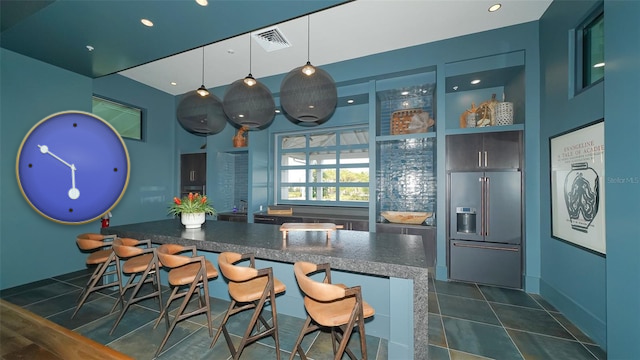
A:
5,50
